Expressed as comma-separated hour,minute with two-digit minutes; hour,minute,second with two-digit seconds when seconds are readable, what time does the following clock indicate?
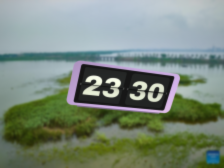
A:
23,30
